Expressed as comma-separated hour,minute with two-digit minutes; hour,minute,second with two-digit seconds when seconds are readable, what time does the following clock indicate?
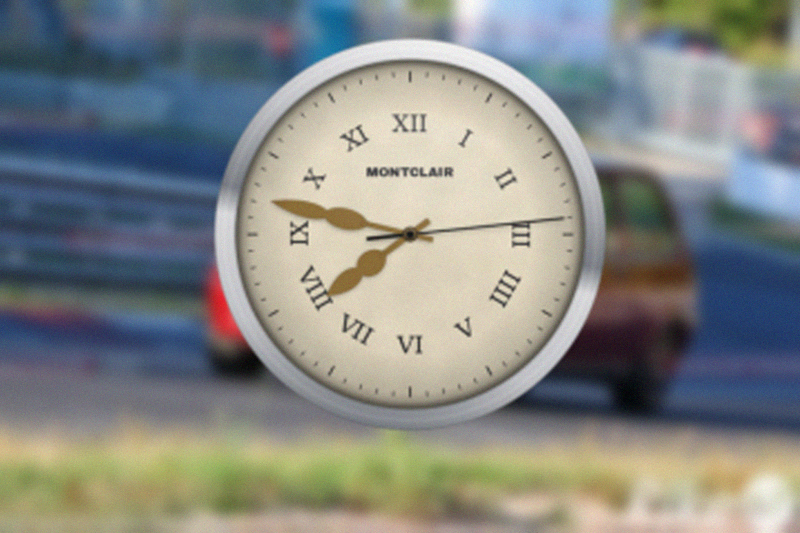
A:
7,47,14
